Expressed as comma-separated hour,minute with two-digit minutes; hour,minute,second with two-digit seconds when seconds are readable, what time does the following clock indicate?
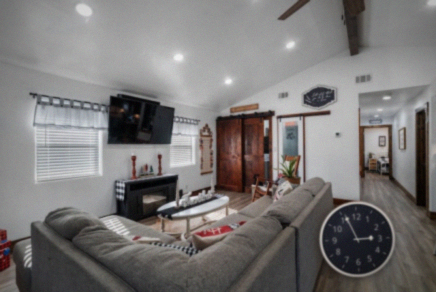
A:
2,56
